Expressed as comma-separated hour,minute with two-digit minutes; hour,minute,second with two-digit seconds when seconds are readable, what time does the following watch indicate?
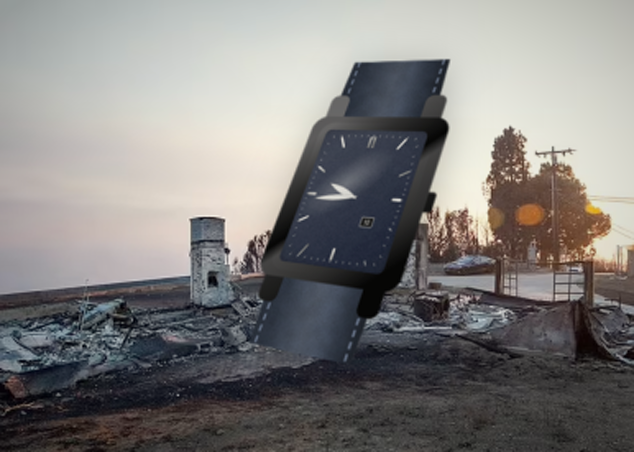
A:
9,44
